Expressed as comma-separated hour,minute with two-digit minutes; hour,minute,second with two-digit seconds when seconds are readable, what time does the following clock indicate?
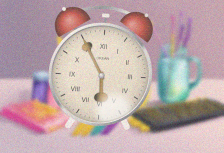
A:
5,55
